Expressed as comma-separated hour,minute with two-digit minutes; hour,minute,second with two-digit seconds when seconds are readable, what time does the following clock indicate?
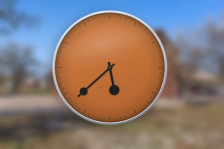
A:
5,38
